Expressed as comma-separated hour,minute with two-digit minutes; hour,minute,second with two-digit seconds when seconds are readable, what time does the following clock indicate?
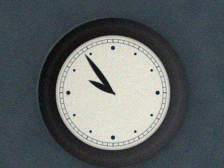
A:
9,54
